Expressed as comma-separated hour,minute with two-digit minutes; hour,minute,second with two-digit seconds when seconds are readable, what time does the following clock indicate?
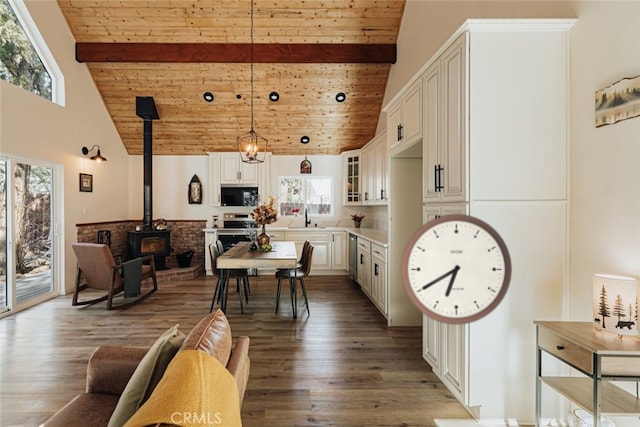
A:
6,40
